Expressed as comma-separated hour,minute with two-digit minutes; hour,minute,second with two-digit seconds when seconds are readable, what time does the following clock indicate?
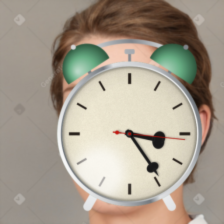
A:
3,24,16
